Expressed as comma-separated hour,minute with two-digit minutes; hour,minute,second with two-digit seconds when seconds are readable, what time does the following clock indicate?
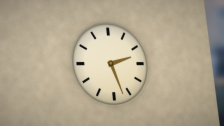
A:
2,27
